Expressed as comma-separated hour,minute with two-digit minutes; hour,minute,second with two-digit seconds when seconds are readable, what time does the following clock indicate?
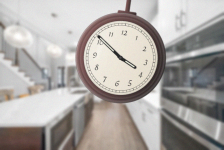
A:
3,51
